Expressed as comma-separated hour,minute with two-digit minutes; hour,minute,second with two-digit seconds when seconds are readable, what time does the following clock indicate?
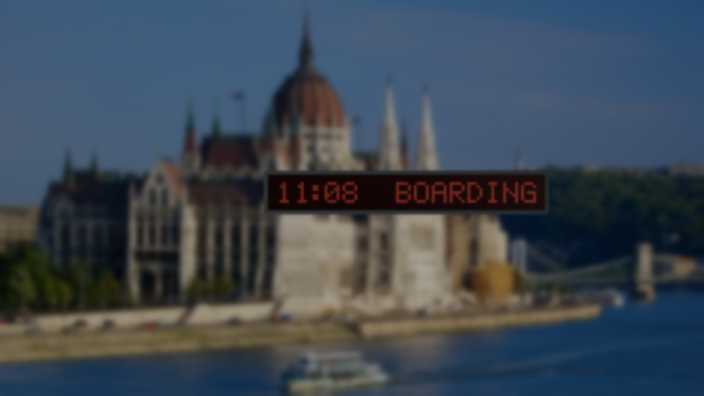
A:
11,08
